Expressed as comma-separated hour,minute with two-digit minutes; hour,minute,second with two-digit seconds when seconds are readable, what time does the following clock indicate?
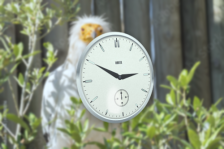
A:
2,50
